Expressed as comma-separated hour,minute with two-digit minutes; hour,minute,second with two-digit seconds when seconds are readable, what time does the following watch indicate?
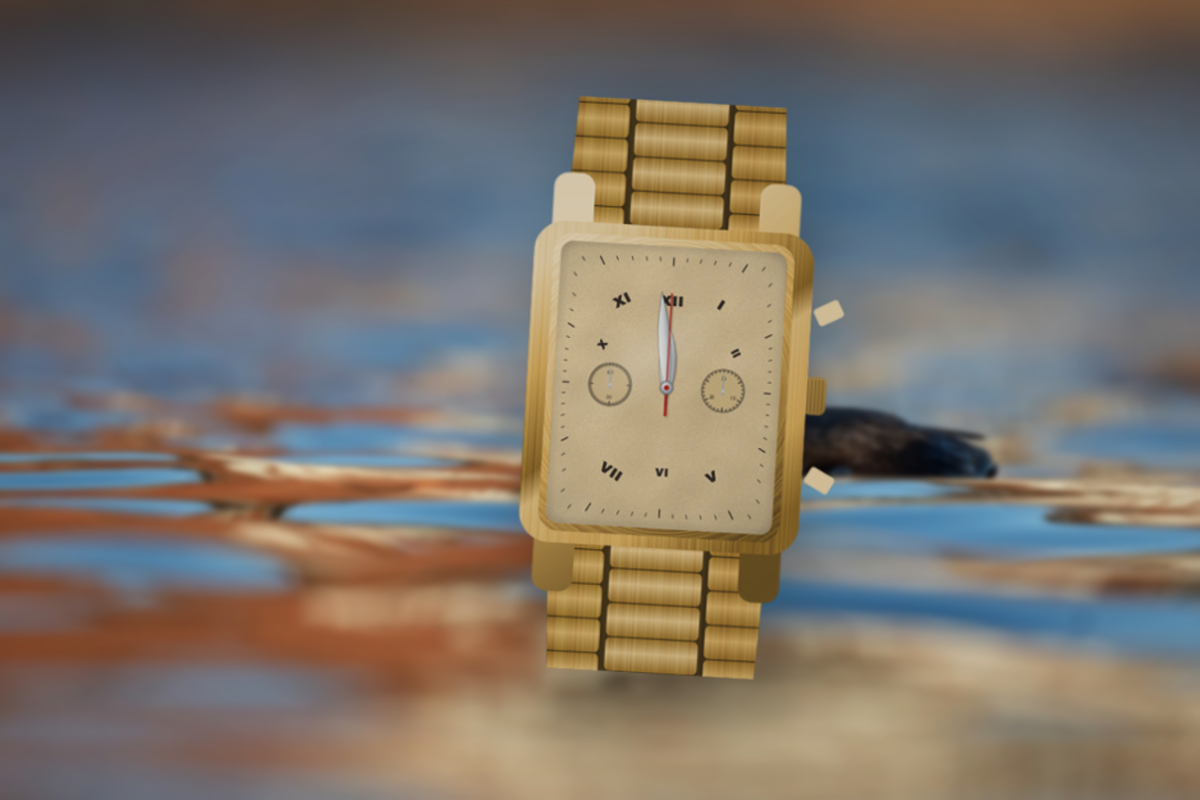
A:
11,59
